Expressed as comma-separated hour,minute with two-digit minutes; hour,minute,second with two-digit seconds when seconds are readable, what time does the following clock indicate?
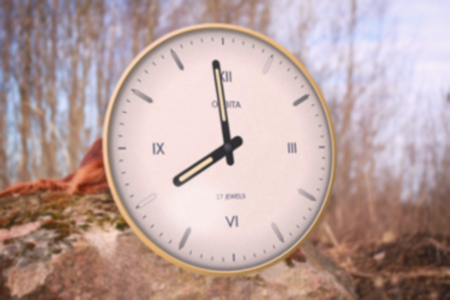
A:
7,59
